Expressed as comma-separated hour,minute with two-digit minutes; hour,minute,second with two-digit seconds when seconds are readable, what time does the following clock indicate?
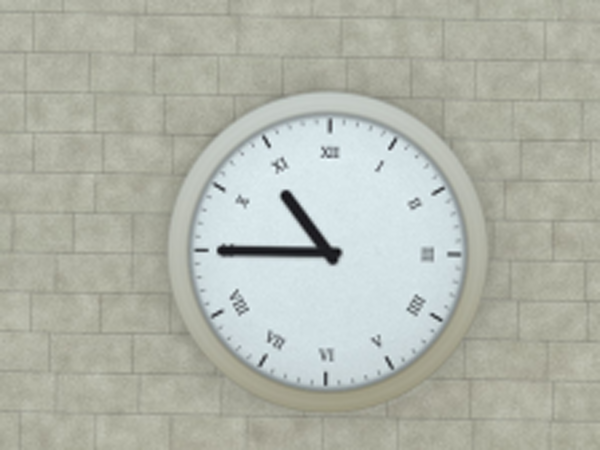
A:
10,45
